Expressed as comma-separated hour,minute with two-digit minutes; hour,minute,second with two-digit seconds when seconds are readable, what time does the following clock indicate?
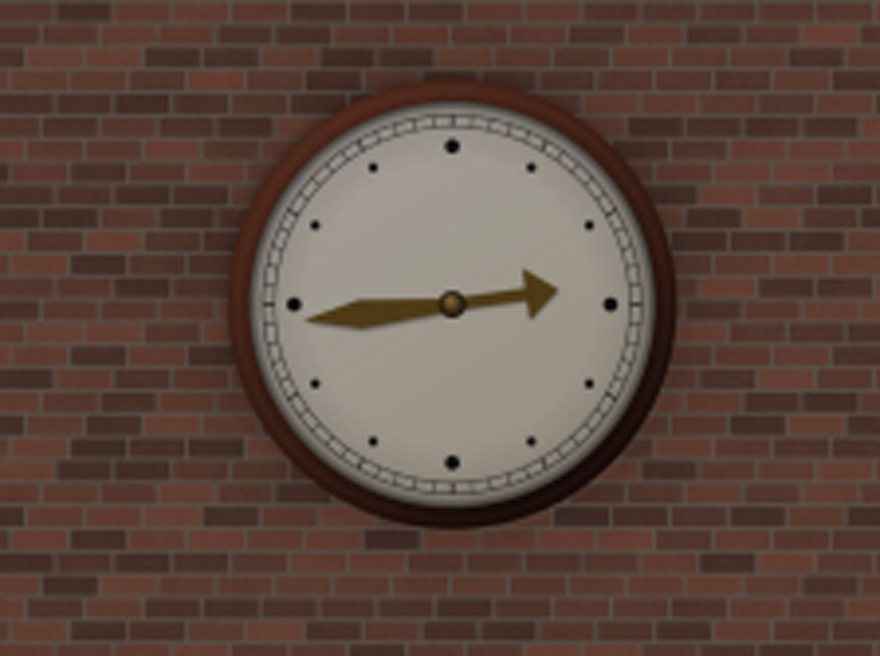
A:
2,44
